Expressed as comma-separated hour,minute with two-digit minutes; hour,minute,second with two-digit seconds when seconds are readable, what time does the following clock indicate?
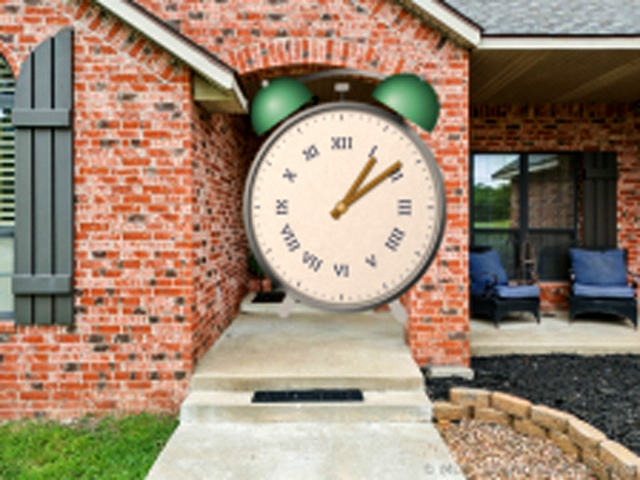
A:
1,09
